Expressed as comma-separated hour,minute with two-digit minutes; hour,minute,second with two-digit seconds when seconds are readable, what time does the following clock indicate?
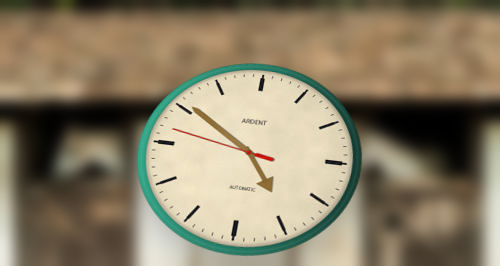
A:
4,50,47
